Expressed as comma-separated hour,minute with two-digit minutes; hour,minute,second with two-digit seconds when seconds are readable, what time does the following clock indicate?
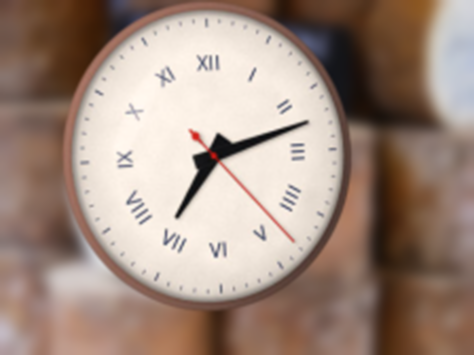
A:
7,12,23
